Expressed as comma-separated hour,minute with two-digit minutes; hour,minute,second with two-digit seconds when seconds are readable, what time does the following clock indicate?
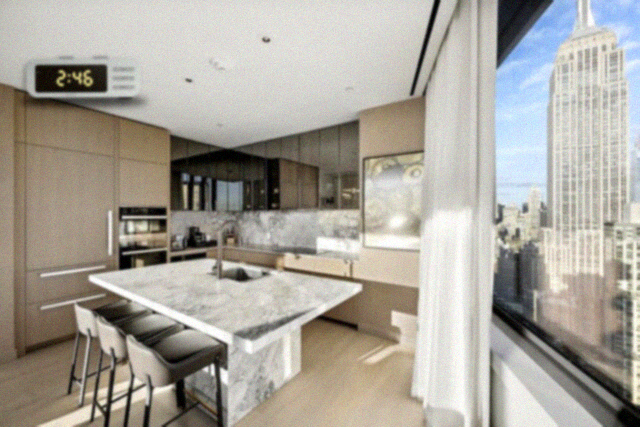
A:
2,46
